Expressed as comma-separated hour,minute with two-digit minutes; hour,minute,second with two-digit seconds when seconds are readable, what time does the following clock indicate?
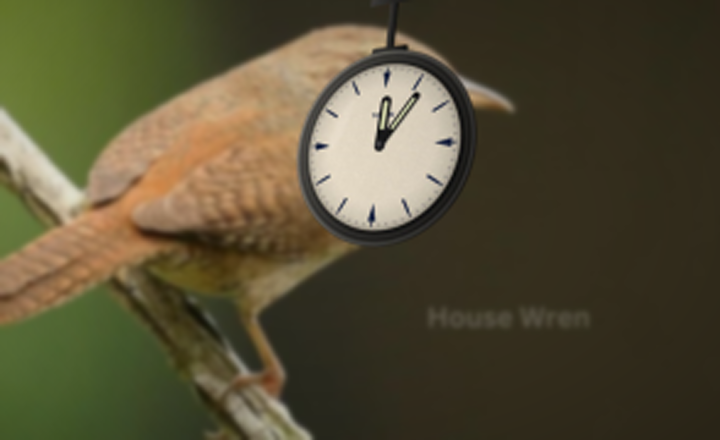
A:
12,06
